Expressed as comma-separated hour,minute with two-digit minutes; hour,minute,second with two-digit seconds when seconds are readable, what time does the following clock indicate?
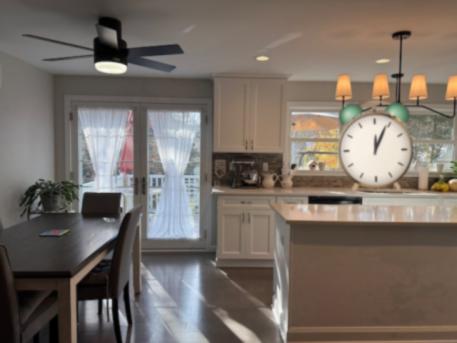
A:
12,04
